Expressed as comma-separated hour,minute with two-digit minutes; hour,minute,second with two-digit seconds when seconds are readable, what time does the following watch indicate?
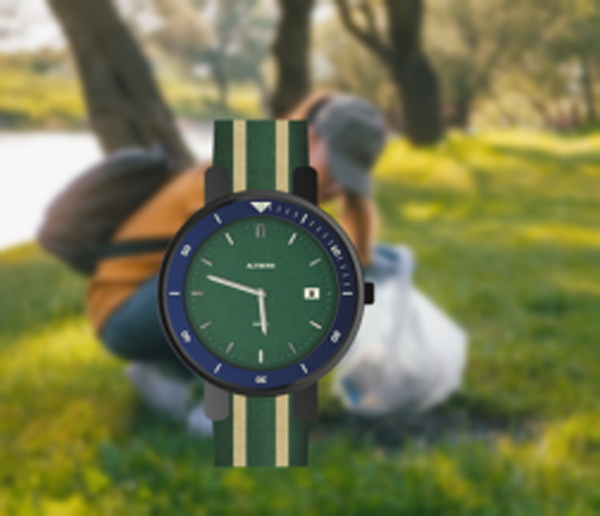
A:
5,48
